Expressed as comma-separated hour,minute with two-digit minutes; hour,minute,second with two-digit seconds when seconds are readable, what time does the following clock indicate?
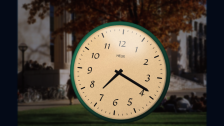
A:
7,19
